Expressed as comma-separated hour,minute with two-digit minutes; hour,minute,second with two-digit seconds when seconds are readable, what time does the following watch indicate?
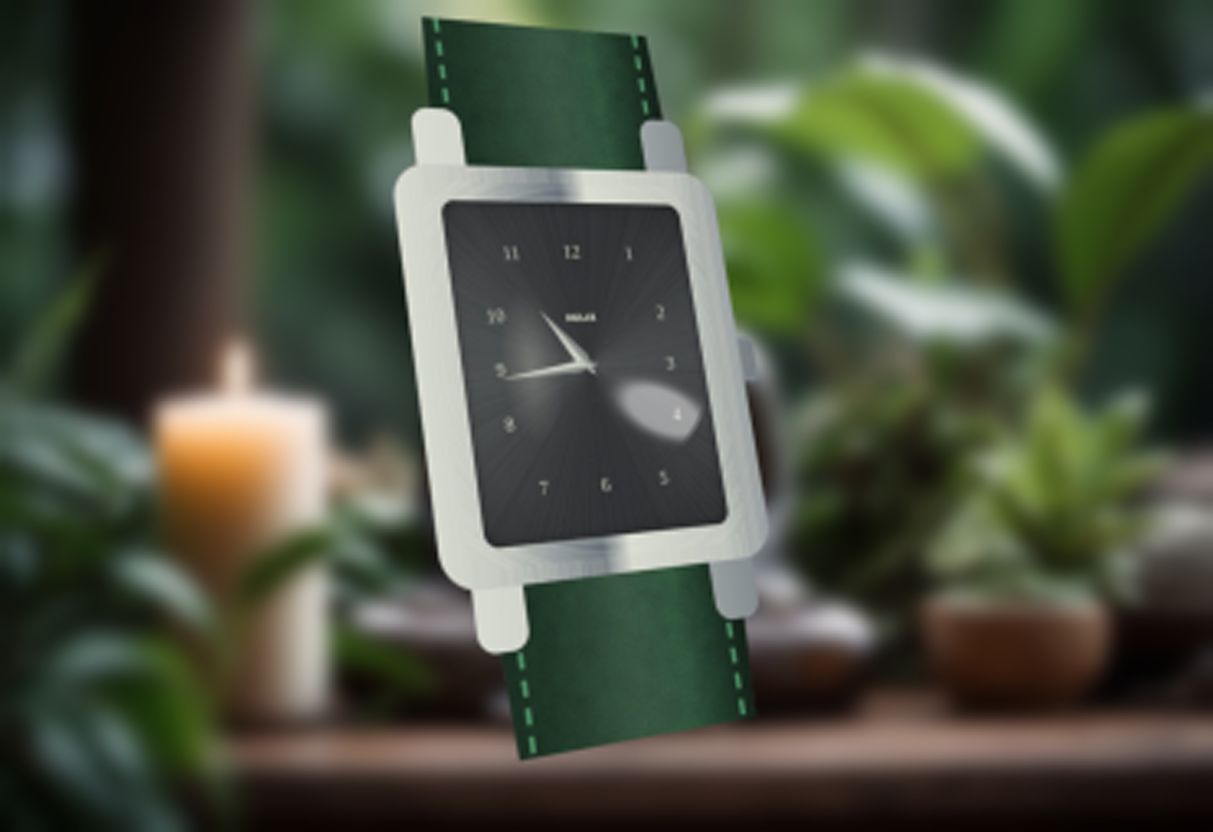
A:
10,44
